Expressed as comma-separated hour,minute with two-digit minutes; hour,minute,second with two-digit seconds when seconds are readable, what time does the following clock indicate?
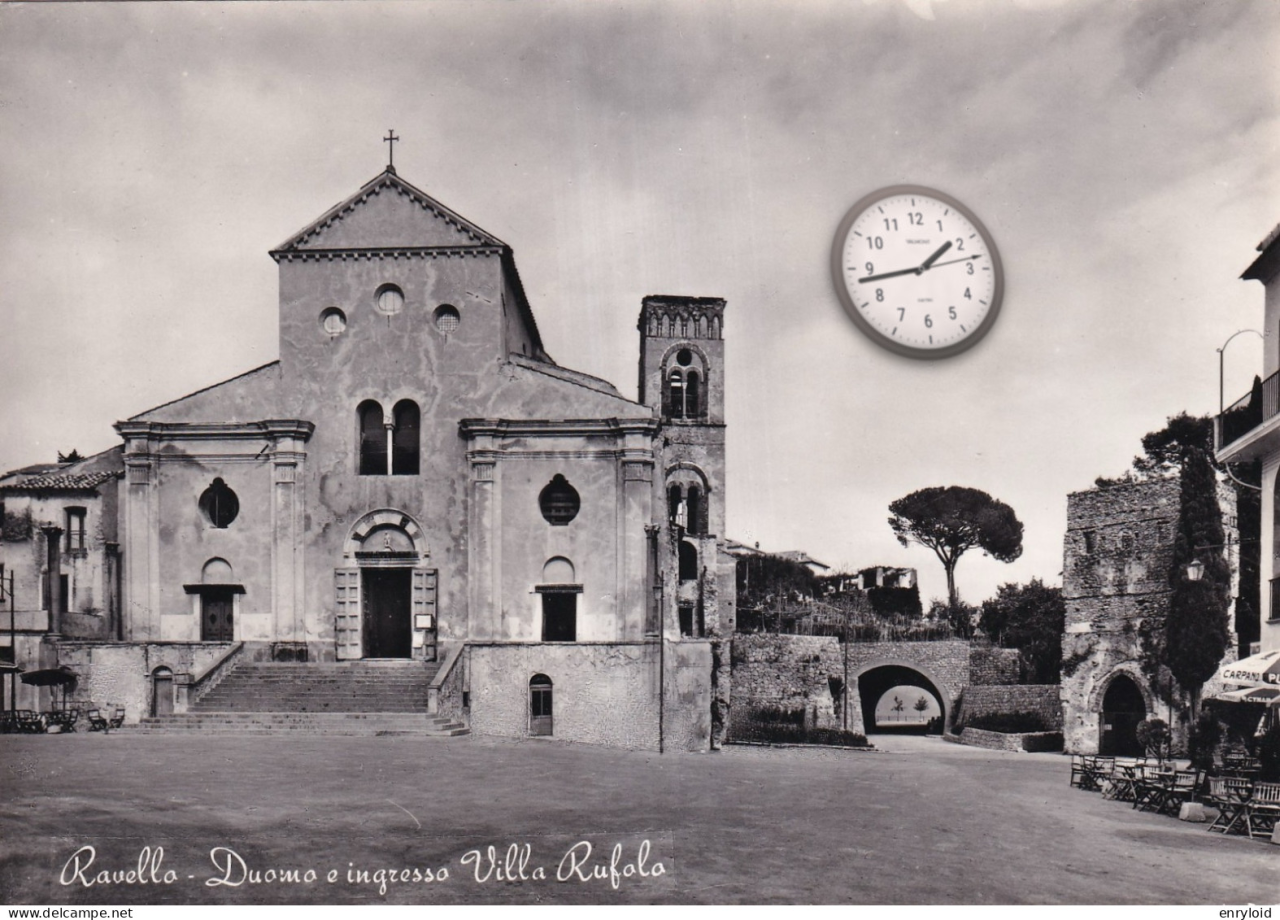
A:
1,43,13
